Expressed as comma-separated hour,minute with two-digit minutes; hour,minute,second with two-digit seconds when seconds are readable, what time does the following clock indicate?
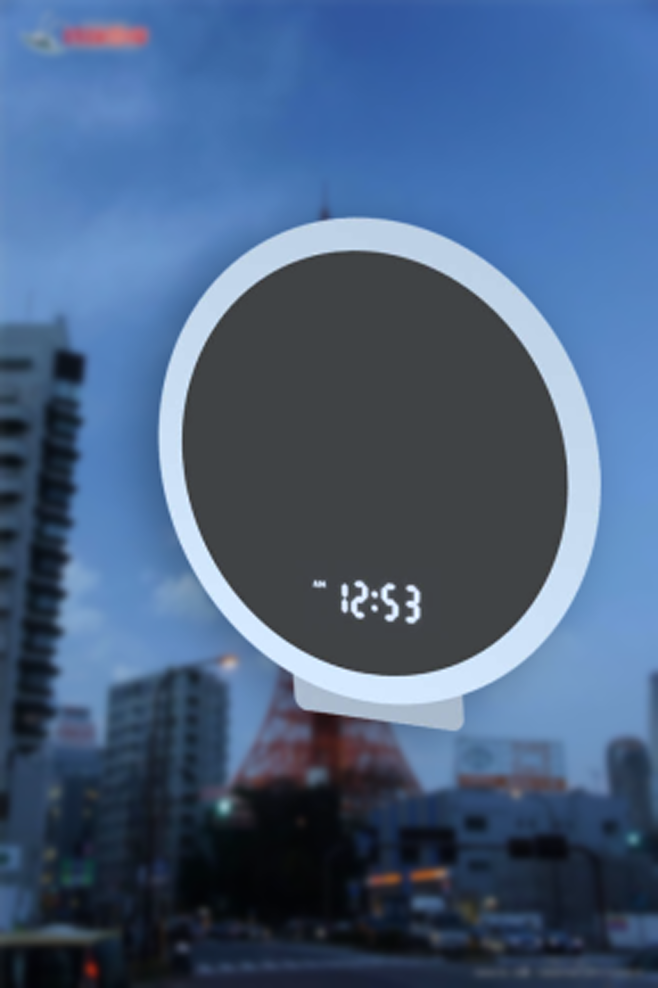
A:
12,53
